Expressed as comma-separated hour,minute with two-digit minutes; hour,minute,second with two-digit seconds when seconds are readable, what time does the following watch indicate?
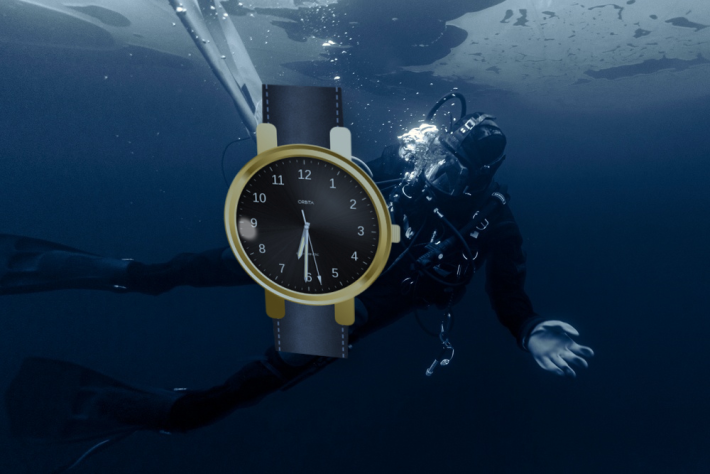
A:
6,30,28
